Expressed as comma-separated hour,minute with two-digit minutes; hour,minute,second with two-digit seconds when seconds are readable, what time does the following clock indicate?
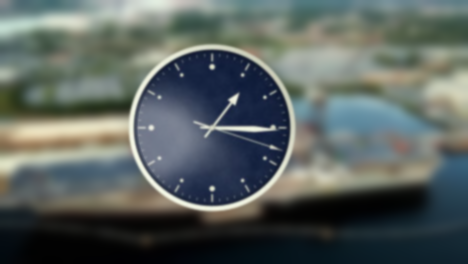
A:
1,15,18
